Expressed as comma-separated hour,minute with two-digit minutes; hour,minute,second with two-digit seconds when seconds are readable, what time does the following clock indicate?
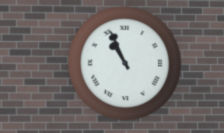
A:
10,56
